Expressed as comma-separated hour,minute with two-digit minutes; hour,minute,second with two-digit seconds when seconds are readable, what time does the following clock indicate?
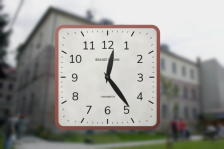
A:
12,24
